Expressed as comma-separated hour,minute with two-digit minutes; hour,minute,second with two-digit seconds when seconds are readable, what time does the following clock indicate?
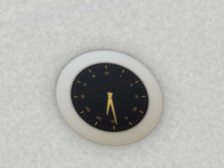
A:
6,29
